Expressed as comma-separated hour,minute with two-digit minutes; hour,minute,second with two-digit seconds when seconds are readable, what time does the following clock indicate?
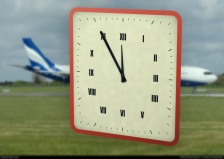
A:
11,55
